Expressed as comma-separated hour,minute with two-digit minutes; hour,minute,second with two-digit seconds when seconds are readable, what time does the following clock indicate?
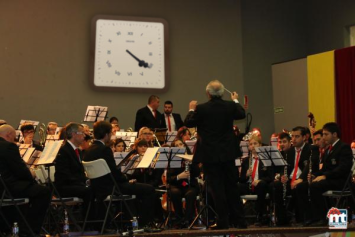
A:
4,21
